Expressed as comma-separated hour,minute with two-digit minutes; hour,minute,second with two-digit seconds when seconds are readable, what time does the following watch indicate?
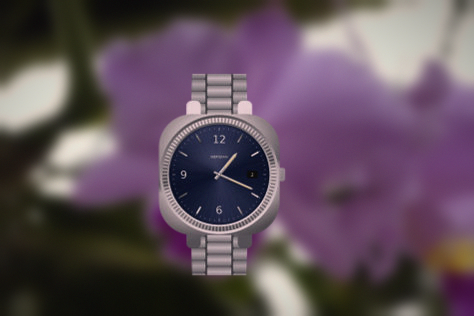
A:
1,19
